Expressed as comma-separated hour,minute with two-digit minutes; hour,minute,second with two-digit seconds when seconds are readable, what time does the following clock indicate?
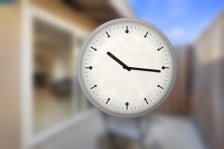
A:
10,16
